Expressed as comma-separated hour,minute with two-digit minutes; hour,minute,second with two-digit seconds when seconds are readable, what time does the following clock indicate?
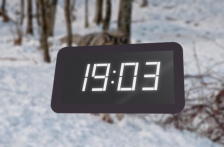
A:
19,03
